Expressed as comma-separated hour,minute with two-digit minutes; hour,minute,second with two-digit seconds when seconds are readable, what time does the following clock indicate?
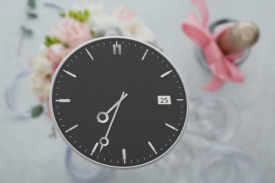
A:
7,34
